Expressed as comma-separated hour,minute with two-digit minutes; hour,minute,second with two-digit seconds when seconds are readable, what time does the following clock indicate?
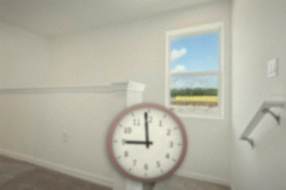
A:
8,59
